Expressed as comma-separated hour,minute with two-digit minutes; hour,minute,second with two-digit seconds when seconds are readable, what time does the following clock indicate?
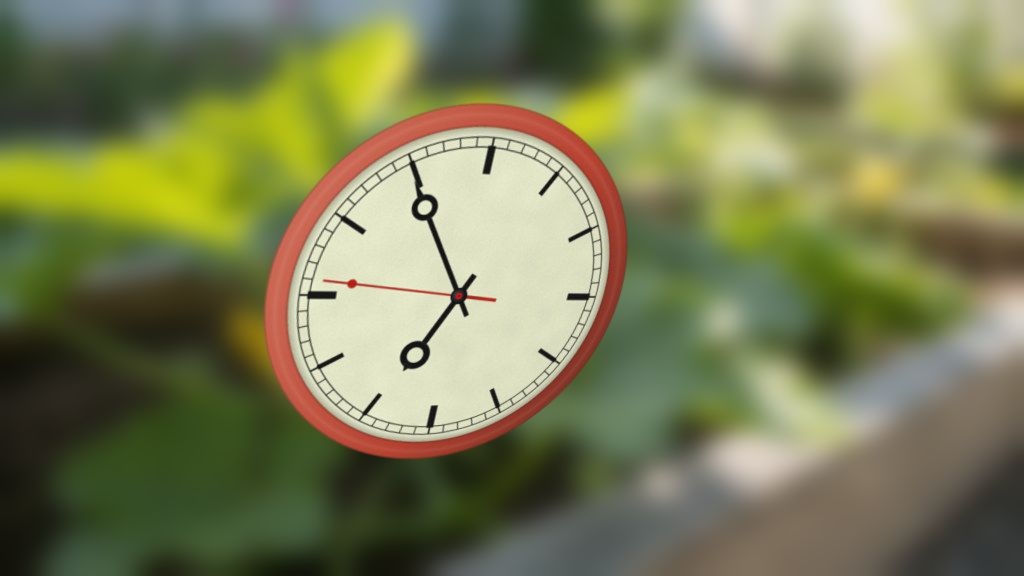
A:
6,54,46
